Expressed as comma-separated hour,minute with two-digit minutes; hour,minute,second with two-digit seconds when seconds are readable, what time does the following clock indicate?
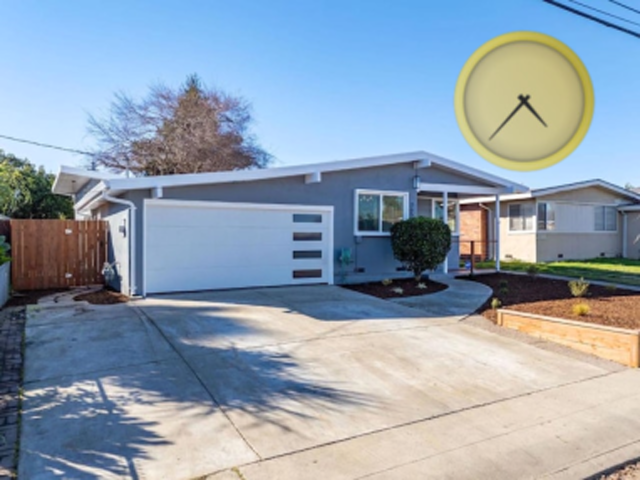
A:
4,37
